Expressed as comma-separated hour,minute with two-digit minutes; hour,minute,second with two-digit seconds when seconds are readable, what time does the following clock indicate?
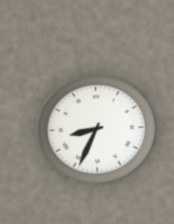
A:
8,34
